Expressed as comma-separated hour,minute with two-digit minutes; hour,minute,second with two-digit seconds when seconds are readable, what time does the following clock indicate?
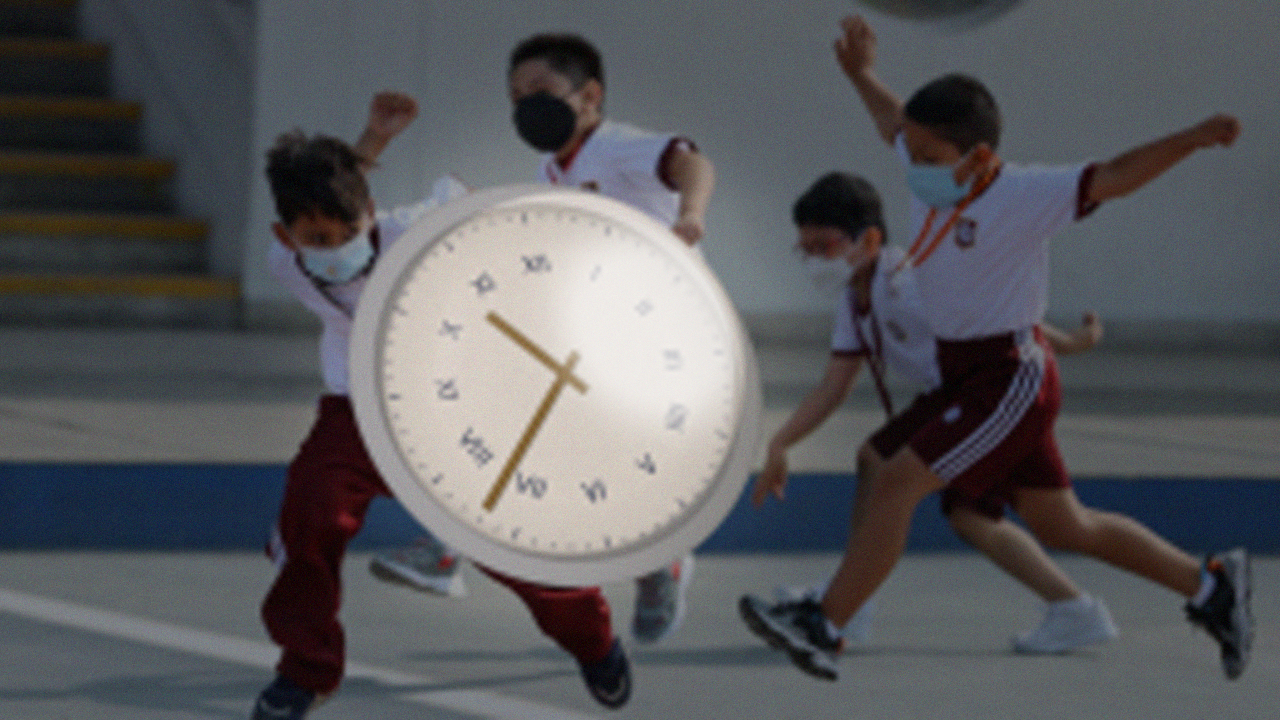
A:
10,37
